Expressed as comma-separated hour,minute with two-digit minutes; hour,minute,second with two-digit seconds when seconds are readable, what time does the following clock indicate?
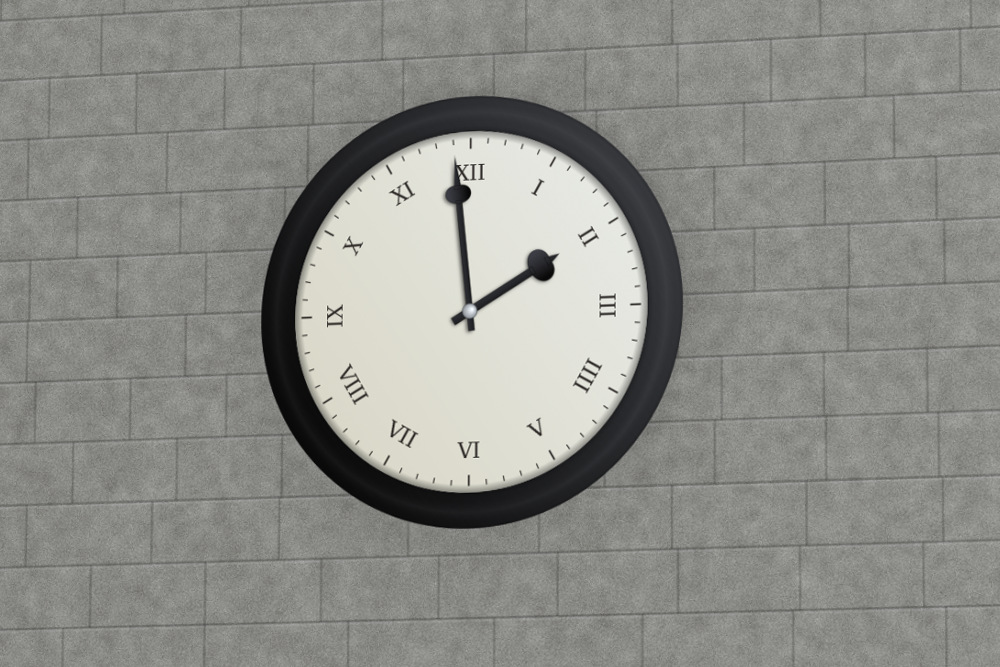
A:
1,59
